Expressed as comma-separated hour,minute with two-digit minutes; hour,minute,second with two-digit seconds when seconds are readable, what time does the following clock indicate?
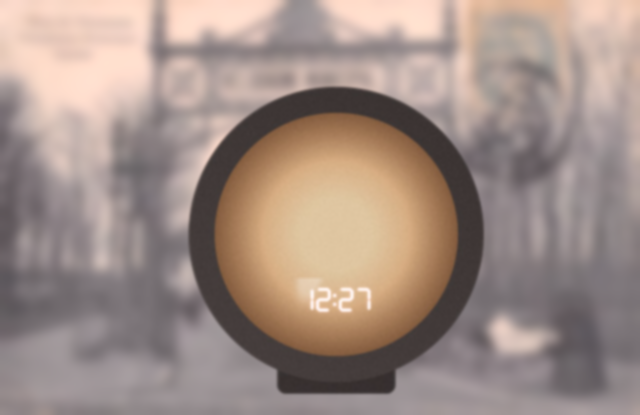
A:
12,27
